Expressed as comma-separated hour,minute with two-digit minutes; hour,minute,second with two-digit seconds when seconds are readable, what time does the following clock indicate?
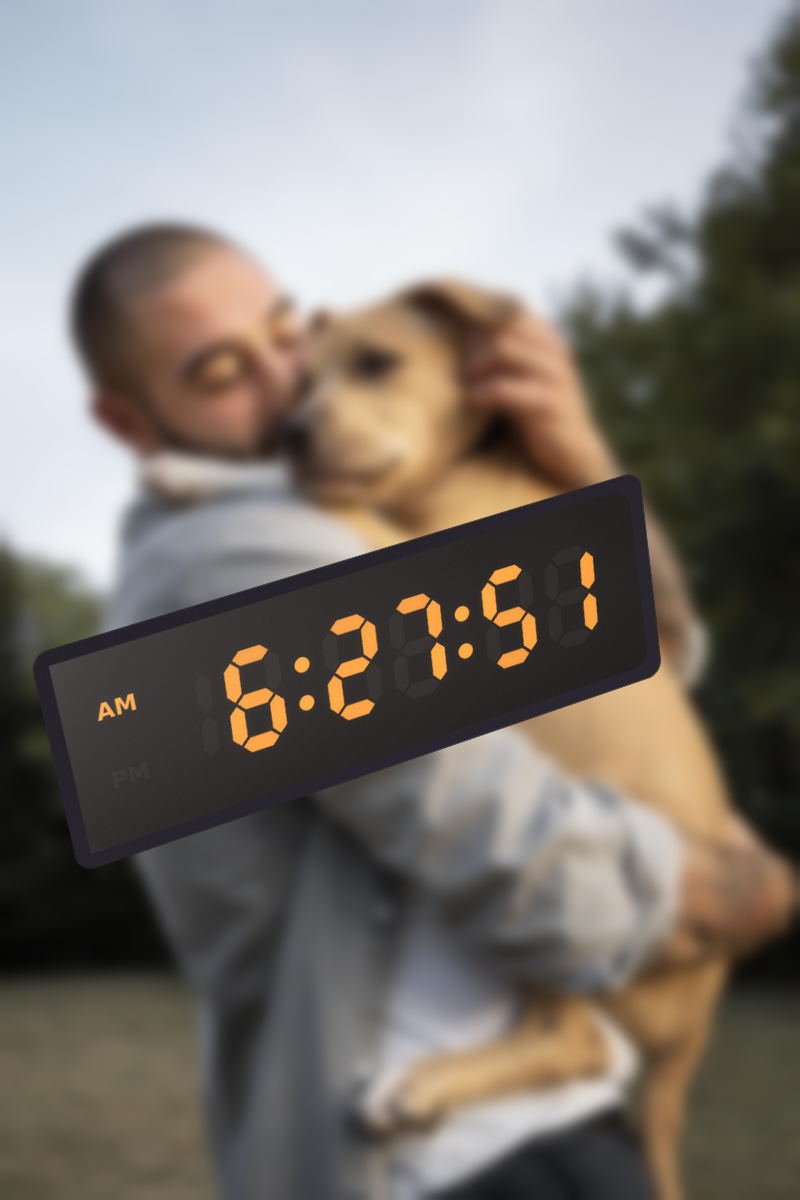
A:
6,27,51
